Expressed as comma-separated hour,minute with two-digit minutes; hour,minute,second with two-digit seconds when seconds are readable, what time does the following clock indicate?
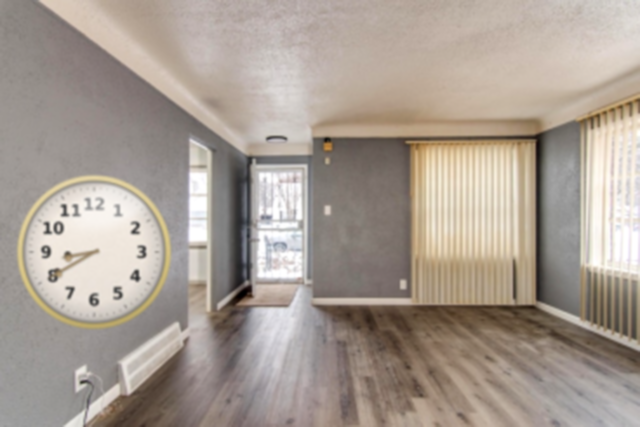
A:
8,40
